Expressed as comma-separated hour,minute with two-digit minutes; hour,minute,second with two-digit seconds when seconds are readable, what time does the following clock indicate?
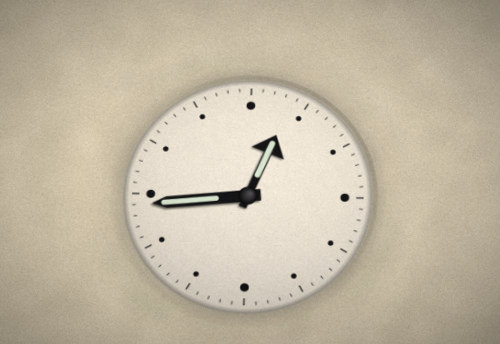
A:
12,44
